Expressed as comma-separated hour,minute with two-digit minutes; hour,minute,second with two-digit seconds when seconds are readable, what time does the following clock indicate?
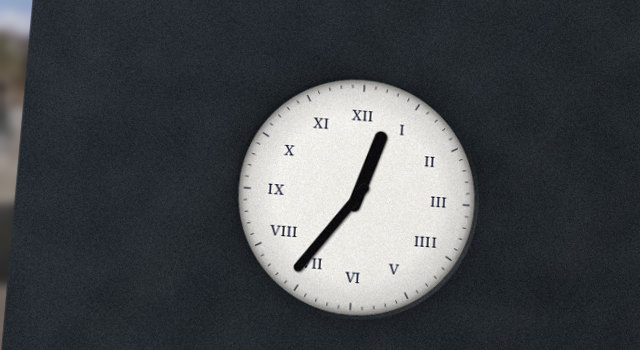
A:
12,36
